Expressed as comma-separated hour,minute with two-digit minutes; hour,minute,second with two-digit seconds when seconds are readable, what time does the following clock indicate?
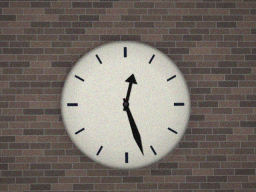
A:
12,27
